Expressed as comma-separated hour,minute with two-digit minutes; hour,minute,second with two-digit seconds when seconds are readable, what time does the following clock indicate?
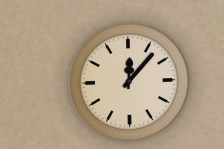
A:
12,07
